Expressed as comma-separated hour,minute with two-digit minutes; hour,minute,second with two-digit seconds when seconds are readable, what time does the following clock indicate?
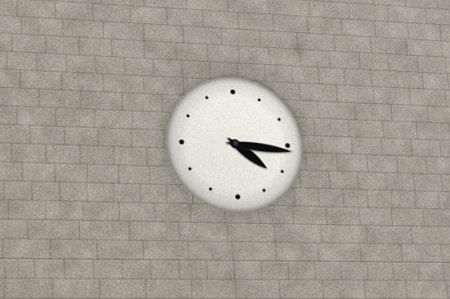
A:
4,16
